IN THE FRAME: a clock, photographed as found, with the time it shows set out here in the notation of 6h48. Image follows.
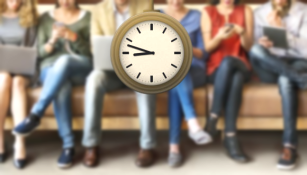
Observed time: 8h48
